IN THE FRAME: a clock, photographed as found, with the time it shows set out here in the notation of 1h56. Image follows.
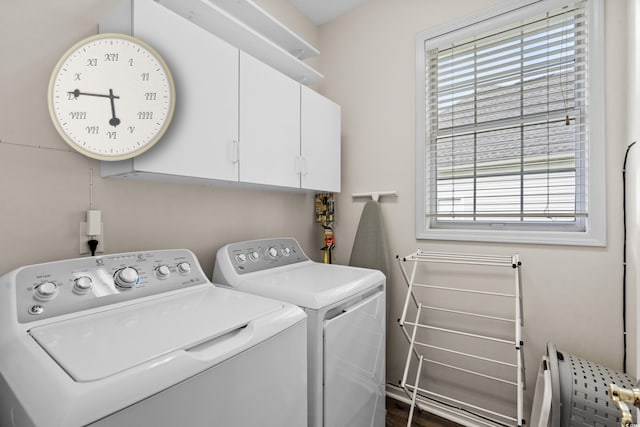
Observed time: 5h46
